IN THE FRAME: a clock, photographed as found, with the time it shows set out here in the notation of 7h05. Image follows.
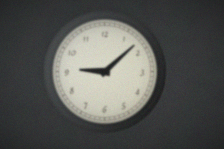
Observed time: 9h08
